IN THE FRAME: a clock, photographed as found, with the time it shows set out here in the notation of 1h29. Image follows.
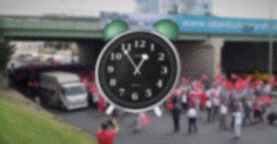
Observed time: 12h54
